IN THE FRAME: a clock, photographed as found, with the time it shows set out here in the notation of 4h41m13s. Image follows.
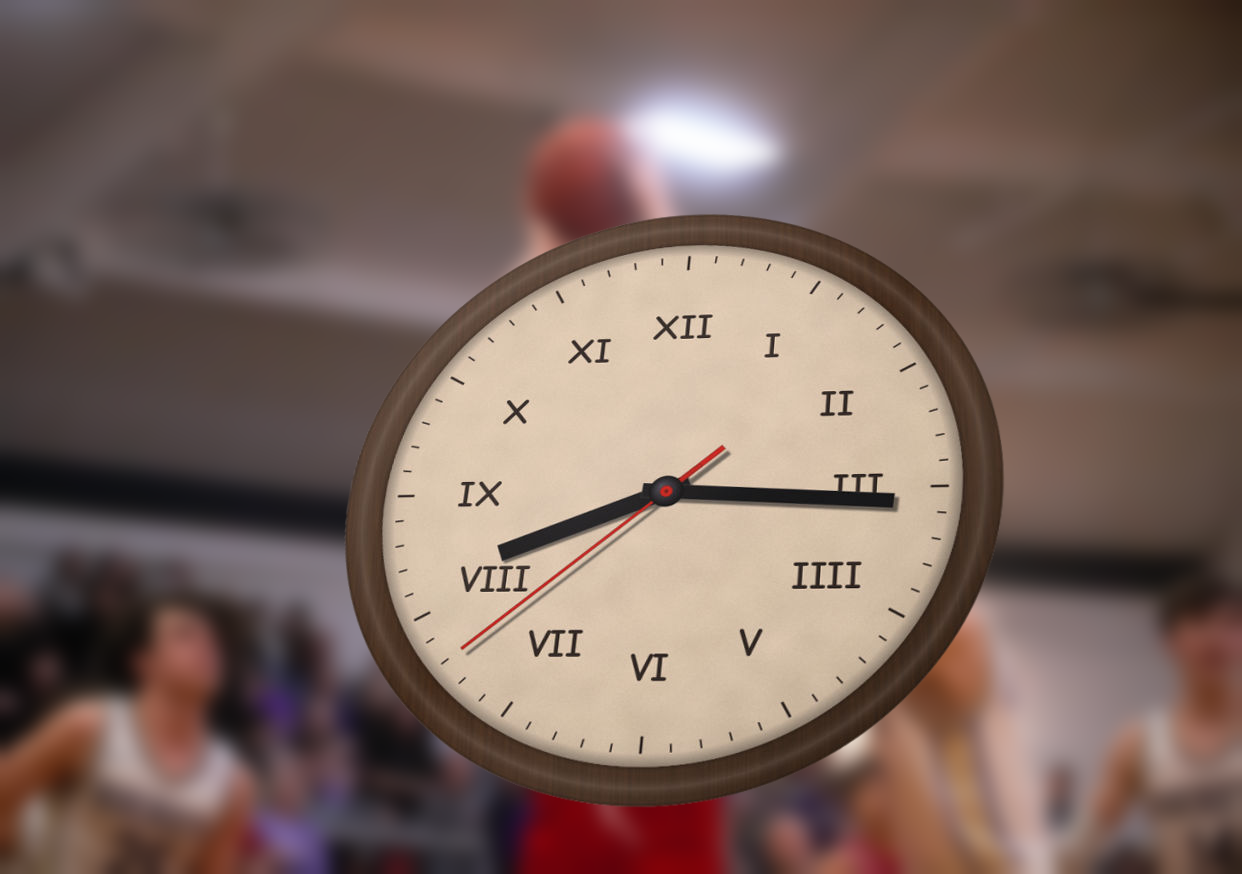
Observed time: 8h15m38s
